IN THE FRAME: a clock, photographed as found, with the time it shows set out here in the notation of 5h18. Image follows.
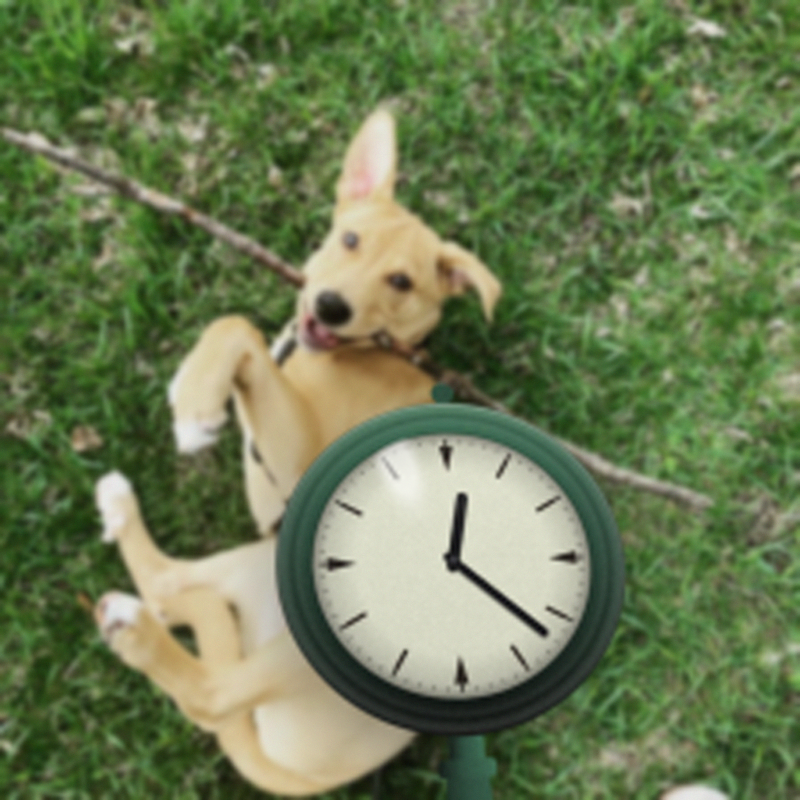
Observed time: 12h22
